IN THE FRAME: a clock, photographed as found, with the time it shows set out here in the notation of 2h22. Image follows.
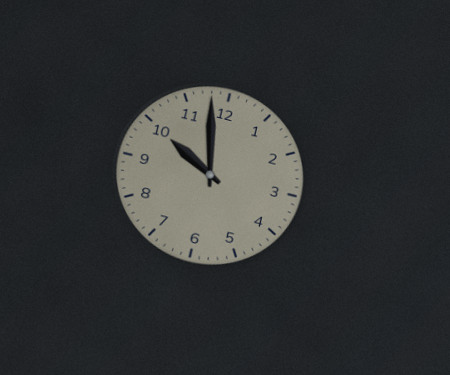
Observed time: 9h58
